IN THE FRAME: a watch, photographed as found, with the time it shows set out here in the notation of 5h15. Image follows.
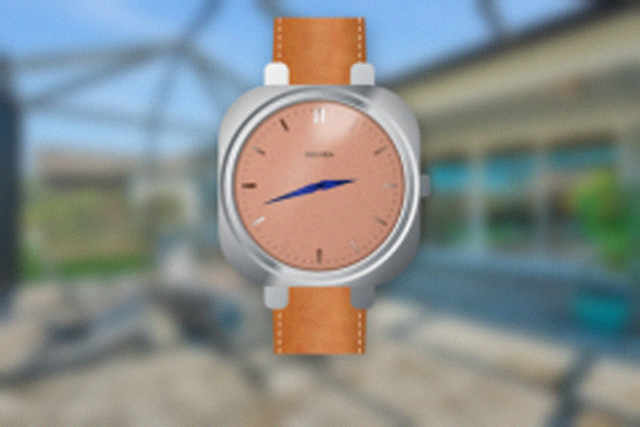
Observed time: 2h42
